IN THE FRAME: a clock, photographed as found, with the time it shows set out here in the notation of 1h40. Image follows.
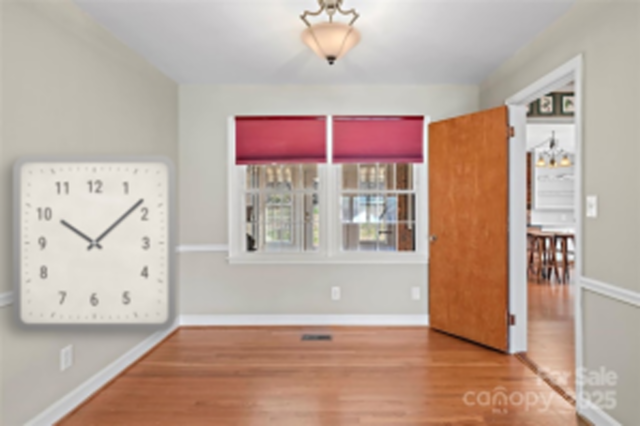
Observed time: 10h08
